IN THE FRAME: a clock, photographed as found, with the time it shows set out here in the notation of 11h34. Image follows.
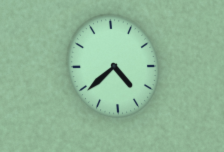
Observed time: 4h39
